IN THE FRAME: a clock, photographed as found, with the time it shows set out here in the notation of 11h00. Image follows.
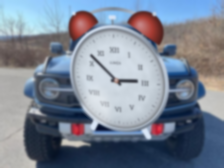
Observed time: 2h52
